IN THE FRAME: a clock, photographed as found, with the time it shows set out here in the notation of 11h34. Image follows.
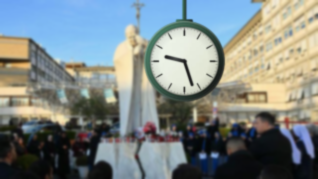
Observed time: 9h27
